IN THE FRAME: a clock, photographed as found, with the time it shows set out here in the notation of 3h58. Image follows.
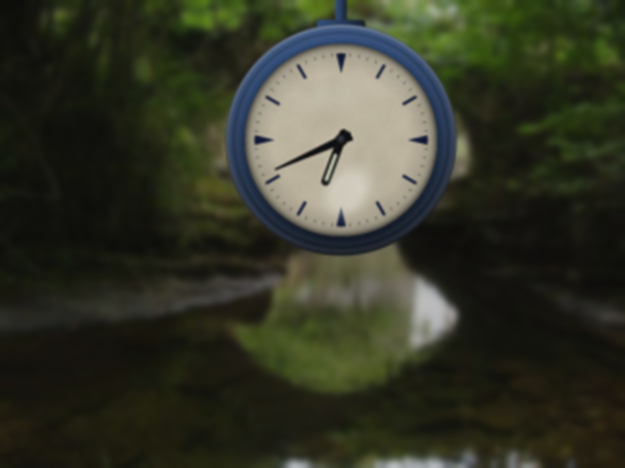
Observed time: 6h41
